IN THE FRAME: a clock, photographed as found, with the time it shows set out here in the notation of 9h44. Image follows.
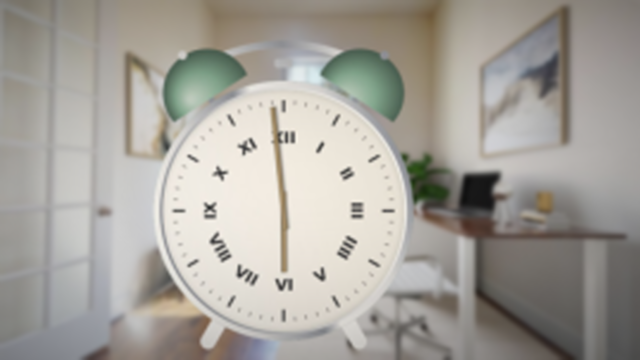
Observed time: 5h59
